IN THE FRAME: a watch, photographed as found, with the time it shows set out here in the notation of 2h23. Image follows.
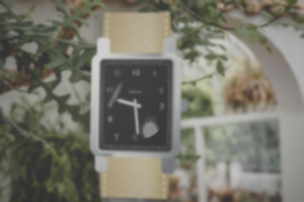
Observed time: 9h29
